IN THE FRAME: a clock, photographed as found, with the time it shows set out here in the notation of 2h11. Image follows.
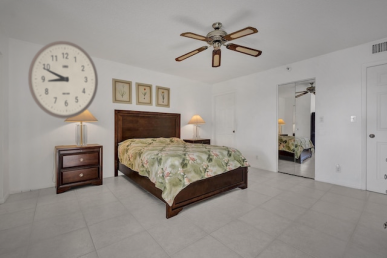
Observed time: 8h49
